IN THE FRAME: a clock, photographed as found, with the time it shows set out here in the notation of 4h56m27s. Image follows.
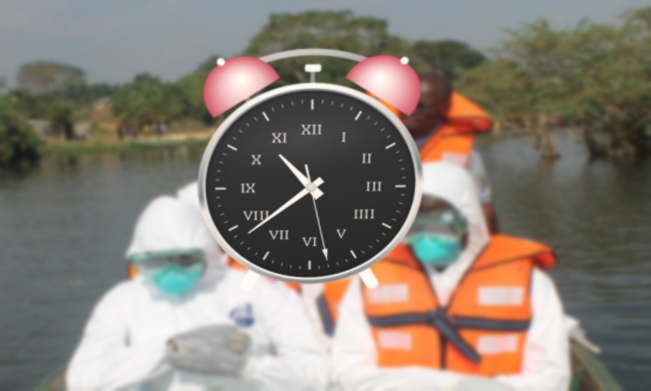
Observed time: 10h38m28s
